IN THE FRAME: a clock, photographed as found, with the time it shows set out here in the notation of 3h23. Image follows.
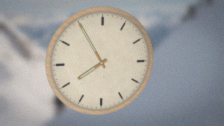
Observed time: 7h55
